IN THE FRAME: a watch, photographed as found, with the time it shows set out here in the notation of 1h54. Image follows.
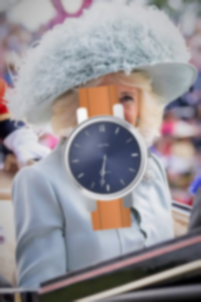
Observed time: 6h32
